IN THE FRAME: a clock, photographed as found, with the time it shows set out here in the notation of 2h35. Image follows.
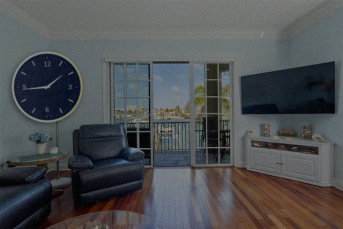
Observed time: 1h44
